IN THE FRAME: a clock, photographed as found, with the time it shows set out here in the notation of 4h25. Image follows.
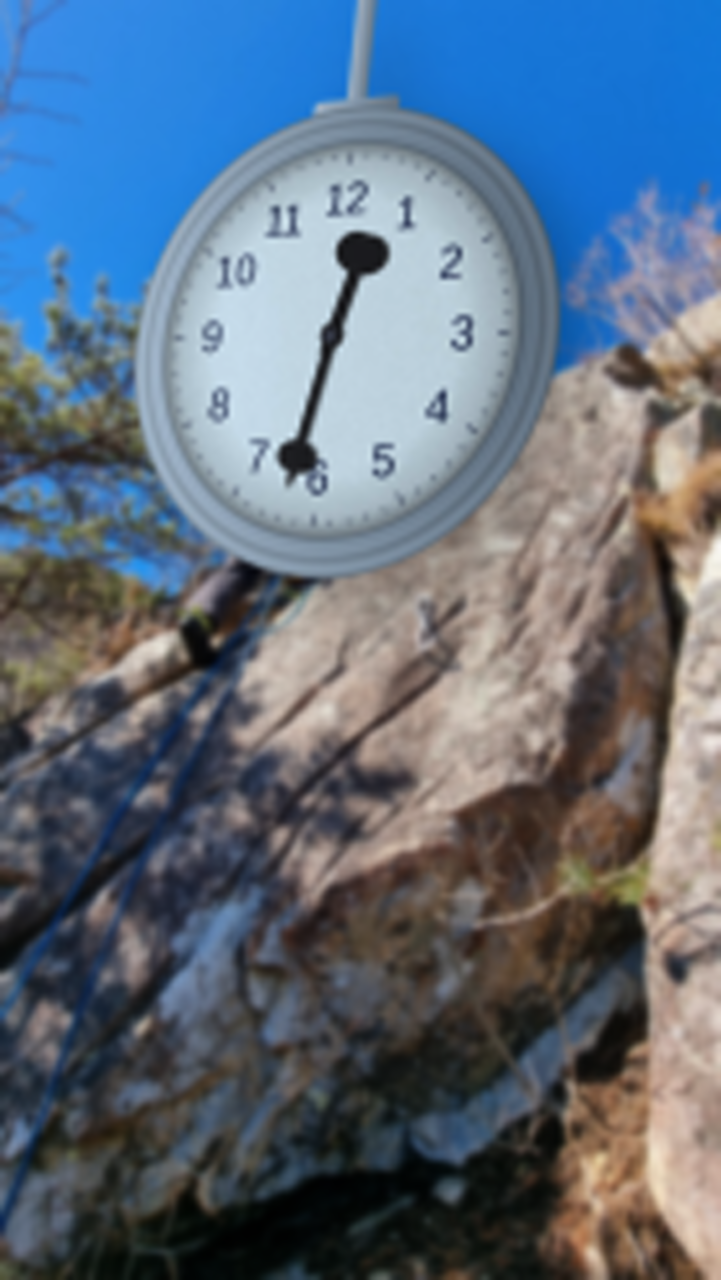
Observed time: 12h32
